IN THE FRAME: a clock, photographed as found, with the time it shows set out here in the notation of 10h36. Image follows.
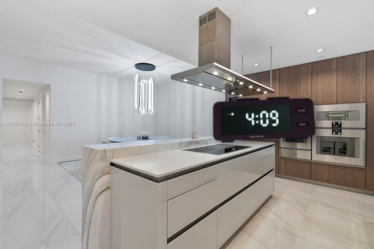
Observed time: 4h09
